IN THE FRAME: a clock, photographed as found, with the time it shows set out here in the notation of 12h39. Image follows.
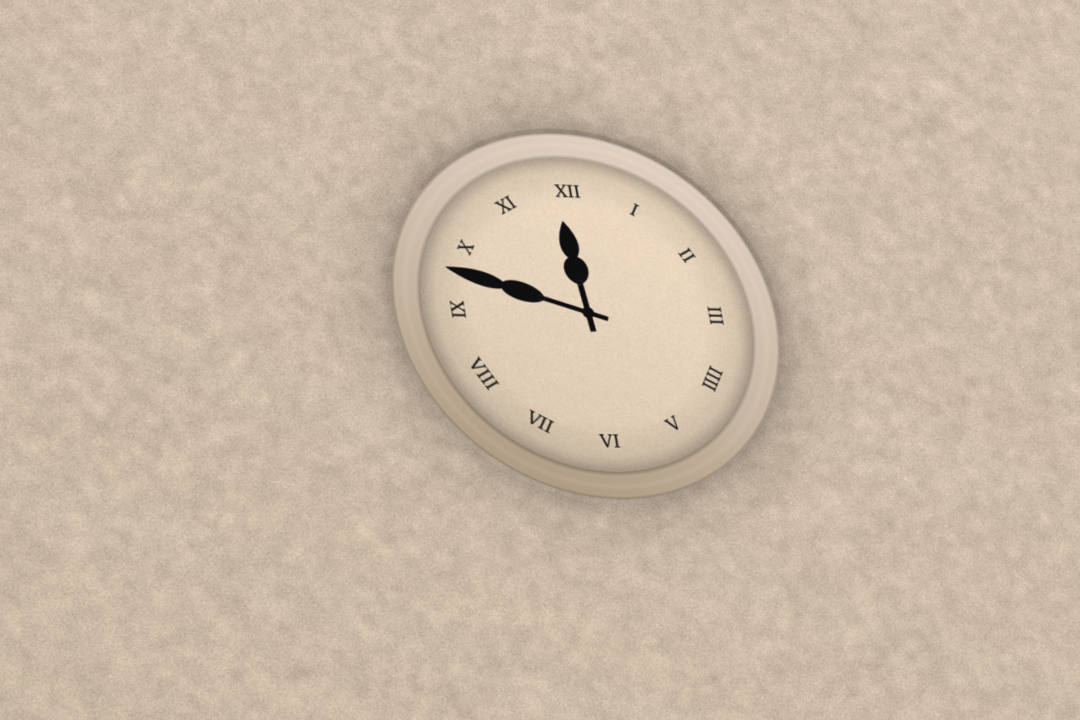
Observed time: 11h48
